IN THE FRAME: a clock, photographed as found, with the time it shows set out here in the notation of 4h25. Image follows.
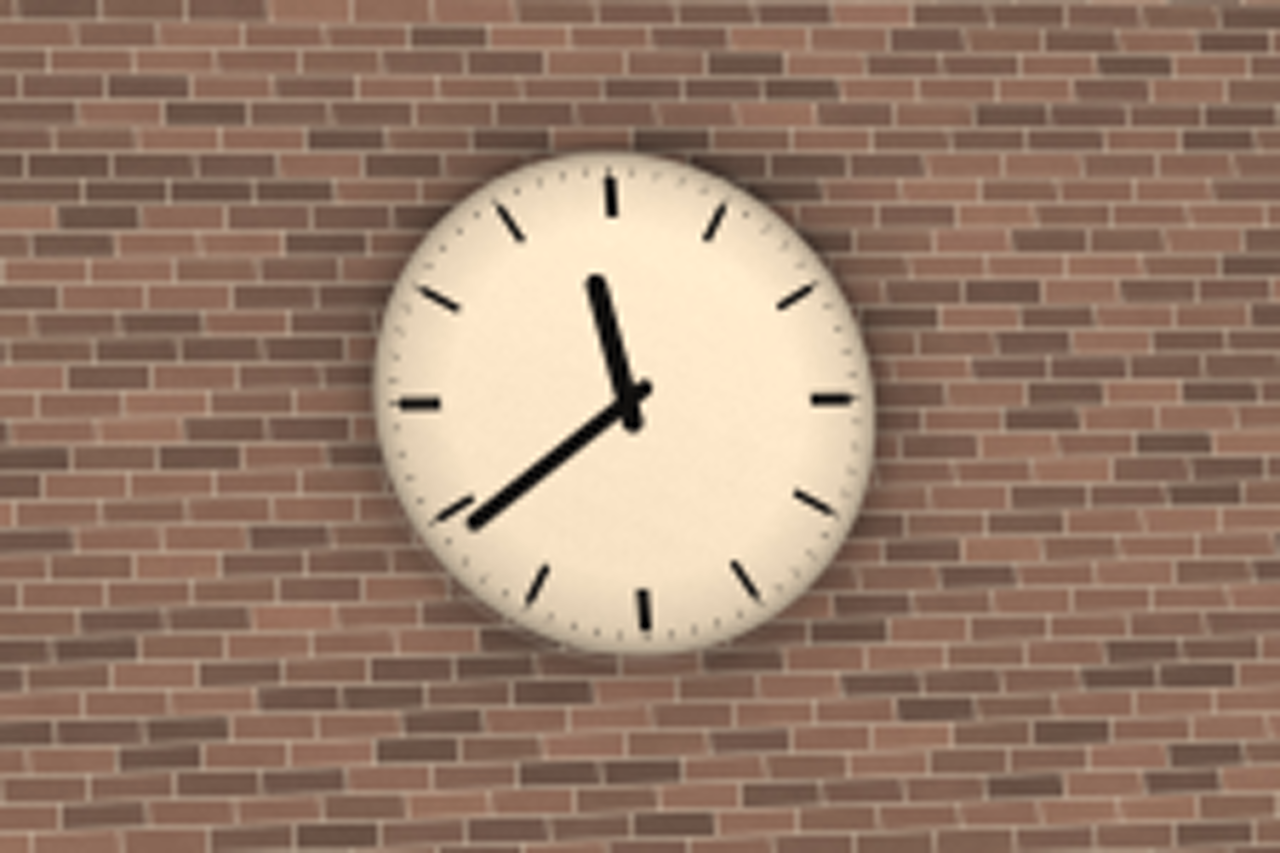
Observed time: 11h39
